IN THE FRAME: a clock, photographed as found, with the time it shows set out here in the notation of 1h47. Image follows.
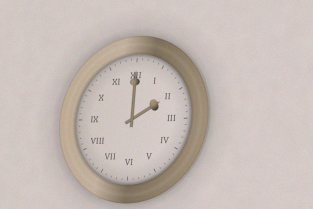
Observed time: 2h00
